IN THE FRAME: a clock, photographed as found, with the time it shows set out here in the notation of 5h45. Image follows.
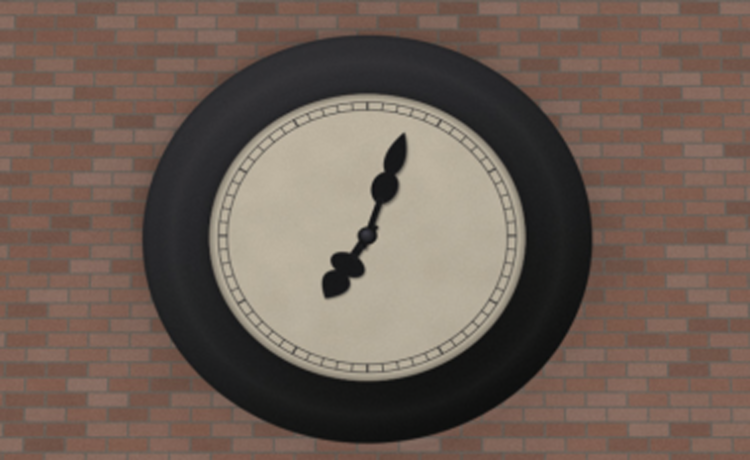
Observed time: 7h03
